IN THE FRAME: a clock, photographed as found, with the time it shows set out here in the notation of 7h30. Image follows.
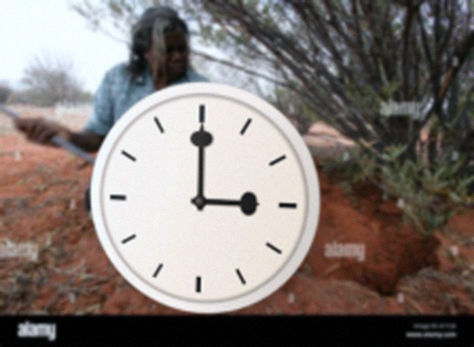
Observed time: 3h00
